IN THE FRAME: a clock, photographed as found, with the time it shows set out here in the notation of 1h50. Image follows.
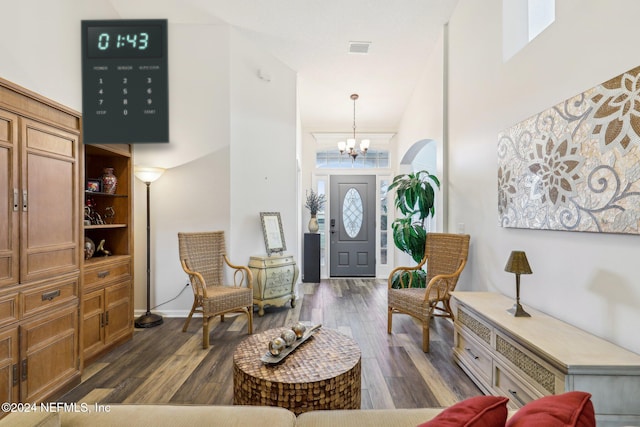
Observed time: 1h43
